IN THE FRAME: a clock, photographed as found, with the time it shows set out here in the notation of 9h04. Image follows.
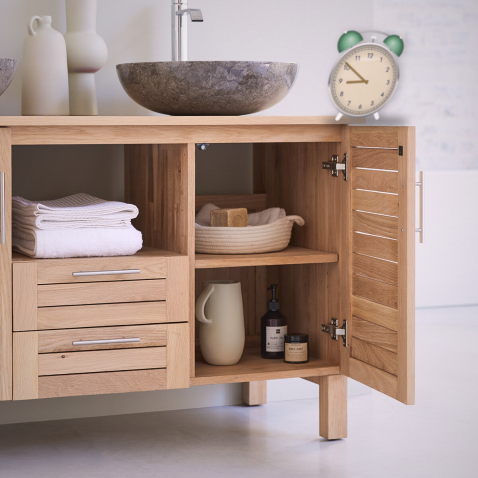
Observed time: 8h51
